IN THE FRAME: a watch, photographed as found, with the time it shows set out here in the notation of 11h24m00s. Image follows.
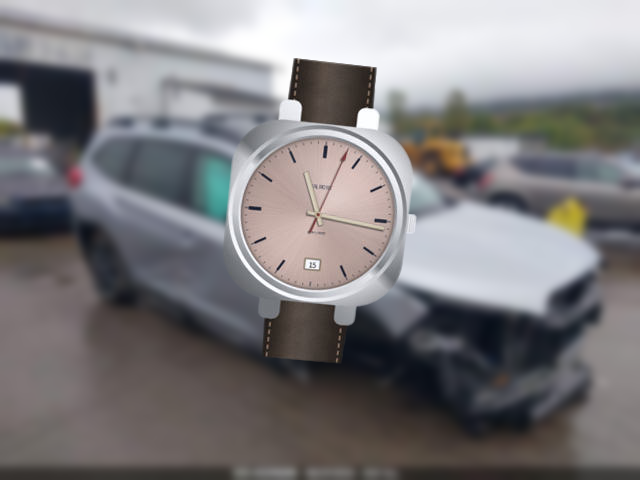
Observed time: 11h16m03s
